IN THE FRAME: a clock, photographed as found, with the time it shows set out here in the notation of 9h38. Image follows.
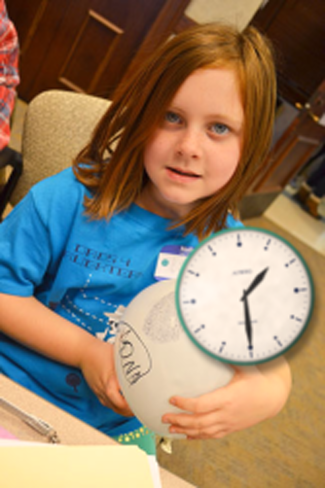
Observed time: 1h30
